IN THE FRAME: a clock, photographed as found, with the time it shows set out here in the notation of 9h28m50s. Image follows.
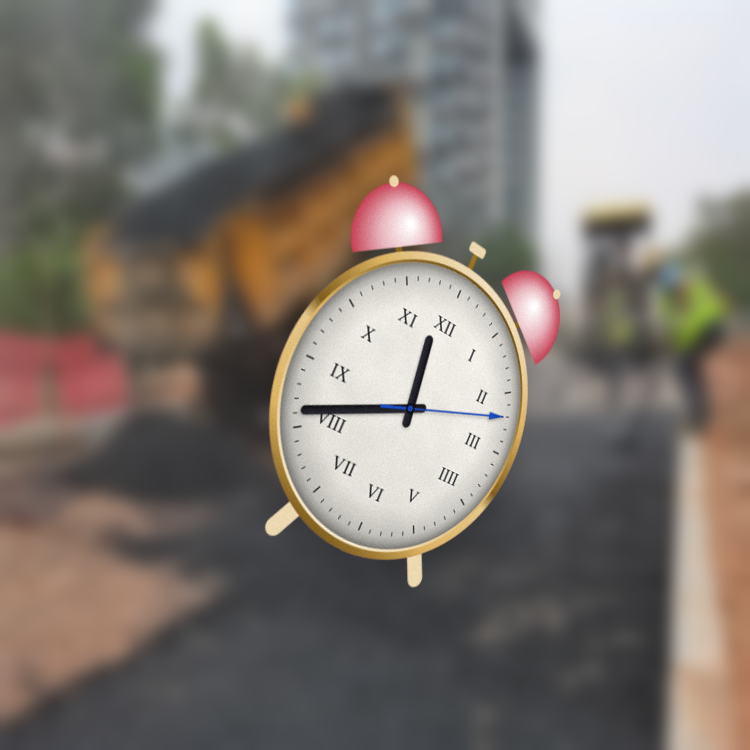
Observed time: 11h41m12s
